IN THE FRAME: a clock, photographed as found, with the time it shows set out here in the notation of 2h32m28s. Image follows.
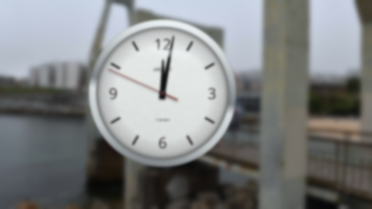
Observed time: 12h01m49s
